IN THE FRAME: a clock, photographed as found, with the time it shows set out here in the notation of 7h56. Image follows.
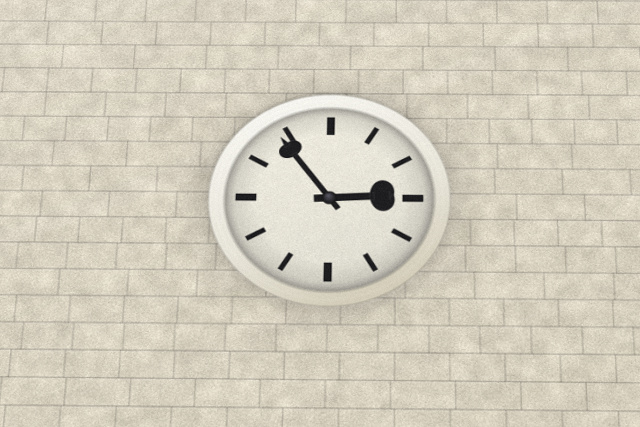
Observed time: 2h54
